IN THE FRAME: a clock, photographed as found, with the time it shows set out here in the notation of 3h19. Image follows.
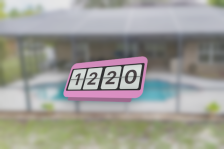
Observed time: 12h20
